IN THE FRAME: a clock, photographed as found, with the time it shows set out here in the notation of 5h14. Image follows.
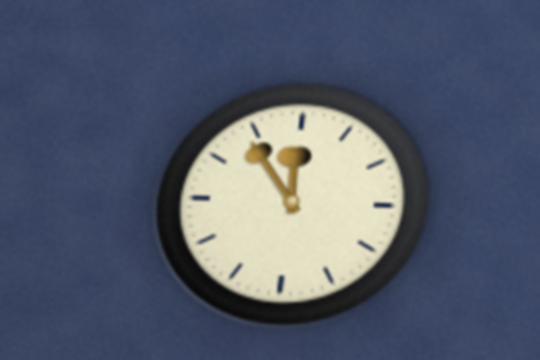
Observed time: 11h54
